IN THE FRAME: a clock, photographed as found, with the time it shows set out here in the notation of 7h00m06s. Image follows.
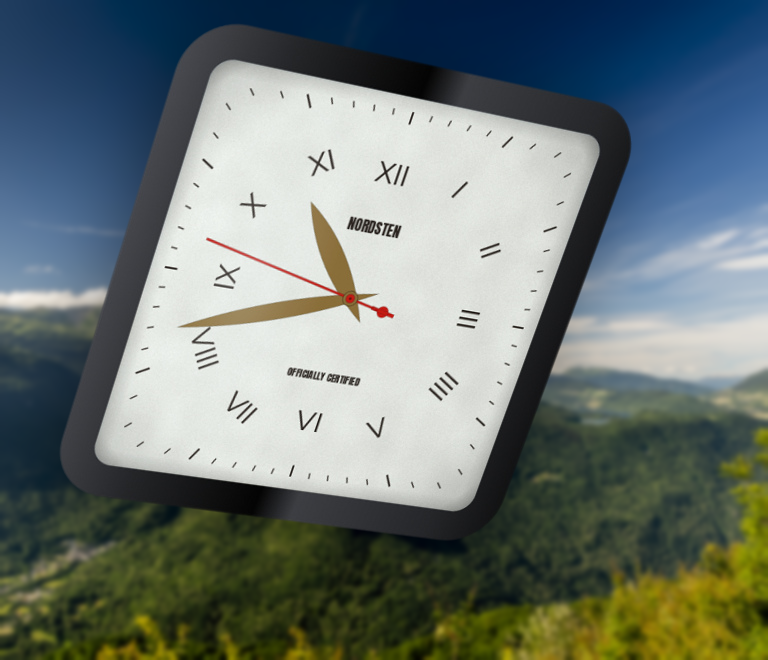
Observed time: 10h41m47s
